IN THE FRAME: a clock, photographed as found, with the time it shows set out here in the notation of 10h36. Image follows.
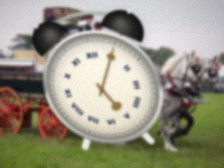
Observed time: 5h05
